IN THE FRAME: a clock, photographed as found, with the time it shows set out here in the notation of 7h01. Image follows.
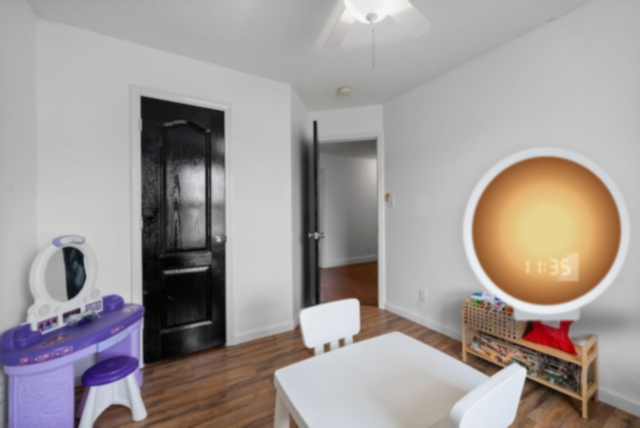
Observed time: 11h35
